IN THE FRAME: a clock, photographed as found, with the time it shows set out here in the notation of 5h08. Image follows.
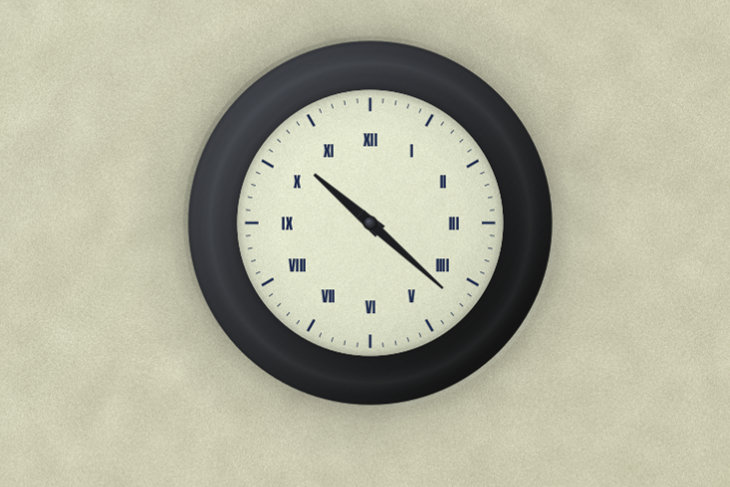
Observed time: 10h22
